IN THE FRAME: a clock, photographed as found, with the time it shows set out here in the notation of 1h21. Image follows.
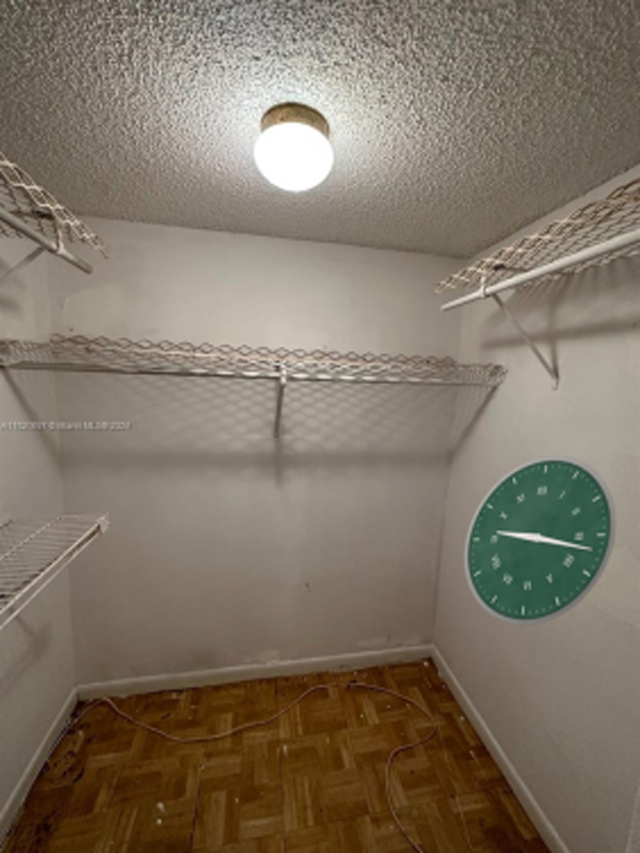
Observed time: 9h17
